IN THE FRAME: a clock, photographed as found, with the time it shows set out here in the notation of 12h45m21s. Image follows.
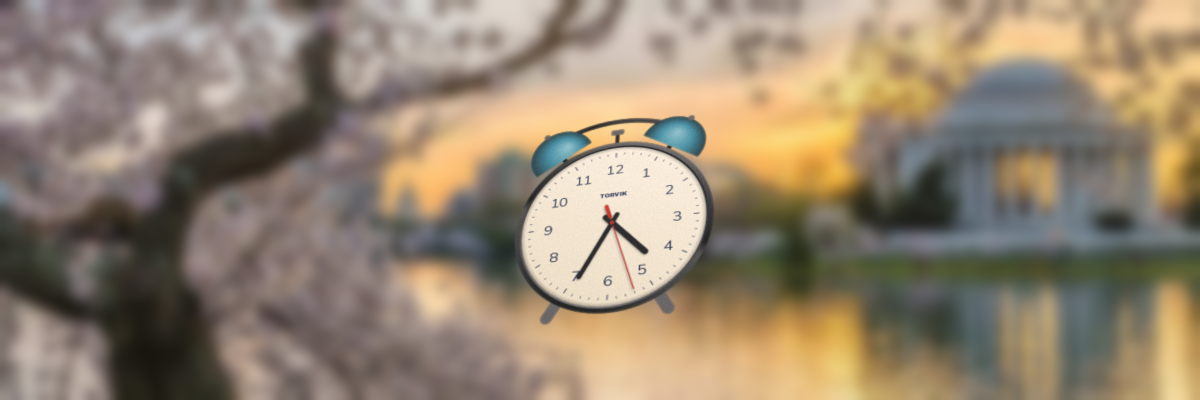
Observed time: 4h34m27s
